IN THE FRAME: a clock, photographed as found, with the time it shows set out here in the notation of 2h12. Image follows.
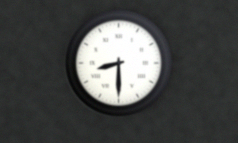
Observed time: 8h30
